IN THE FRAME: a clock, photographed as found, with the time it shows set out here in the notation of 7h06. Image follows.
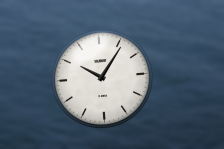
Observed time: 10h06
